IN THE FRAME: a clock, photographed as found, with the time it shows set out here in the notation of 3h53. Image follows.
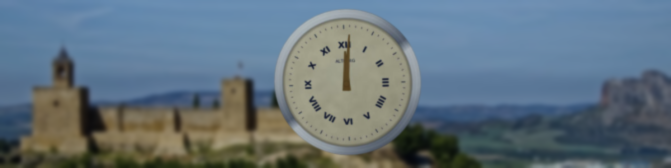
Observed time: 12h01
